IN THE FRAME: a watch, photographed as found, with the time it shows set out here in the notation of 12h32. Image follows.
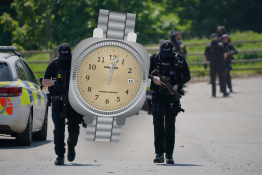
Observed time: 12h02
